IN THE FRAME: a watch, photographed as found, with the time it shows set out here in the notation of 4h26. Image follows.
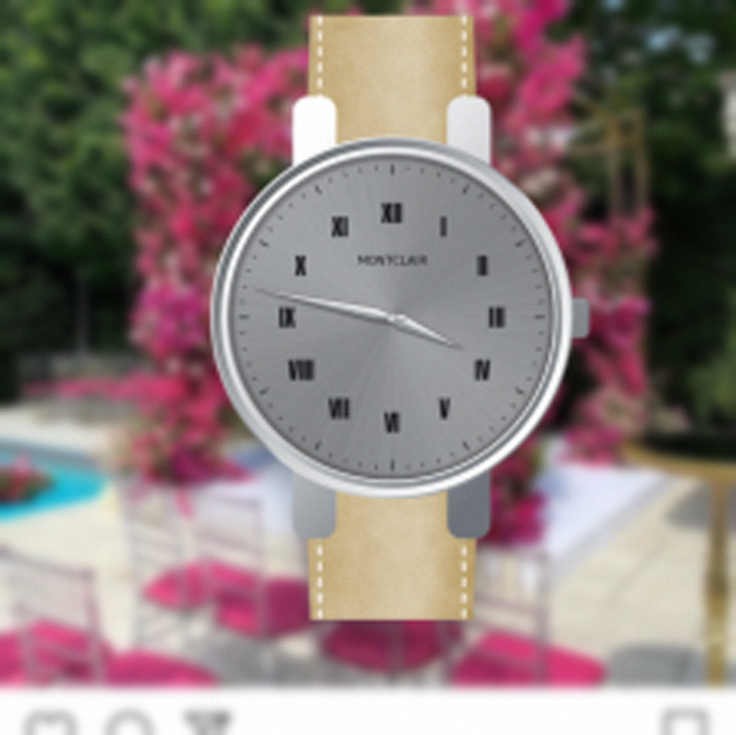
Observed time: 3h47
